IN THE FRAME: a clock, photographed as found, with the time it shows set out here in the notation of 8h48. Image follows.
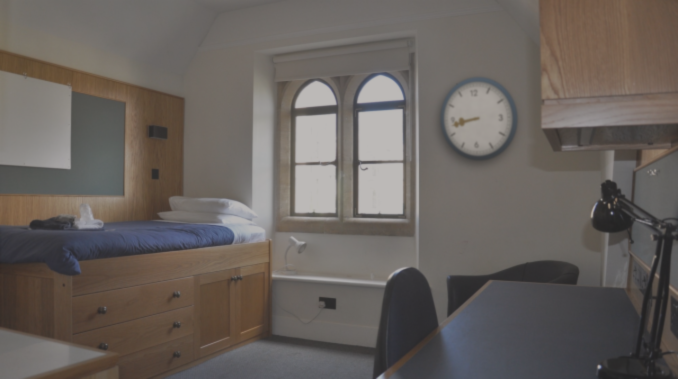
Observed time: 8h43
